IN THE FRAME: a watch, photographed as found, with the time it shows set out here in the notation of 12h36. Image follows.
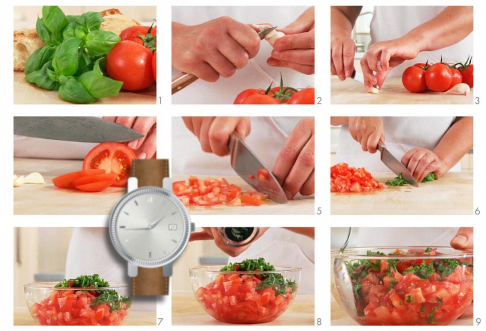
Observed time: 1h44
